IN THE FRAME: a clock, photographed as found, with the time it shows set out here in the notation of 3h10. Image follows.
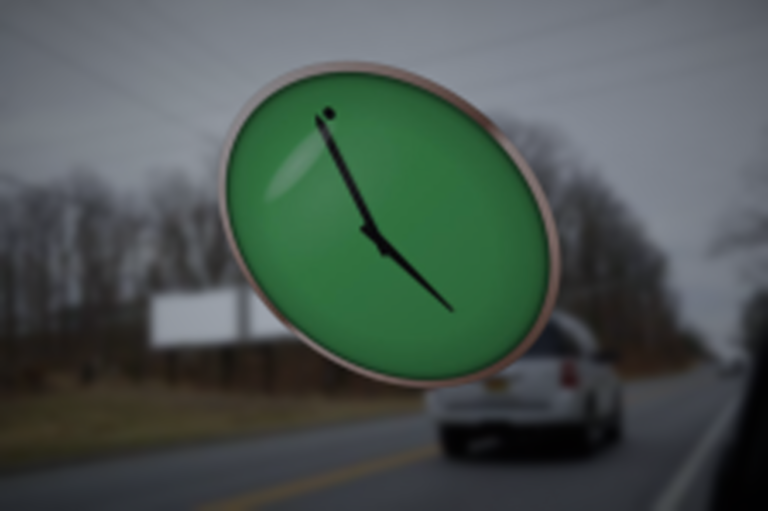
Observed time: 4h59
